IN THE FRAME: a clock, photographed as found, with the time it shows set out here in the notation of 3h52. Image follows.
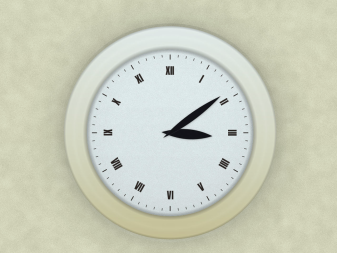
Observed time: 3h09
